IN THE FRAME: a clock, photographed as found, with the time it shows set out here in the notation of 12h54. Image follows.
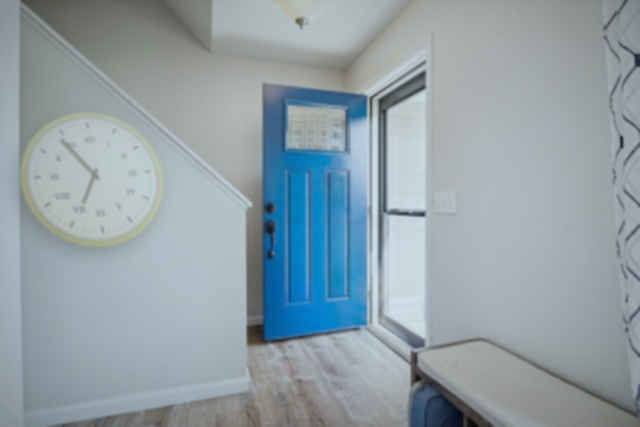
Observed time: 6h54
